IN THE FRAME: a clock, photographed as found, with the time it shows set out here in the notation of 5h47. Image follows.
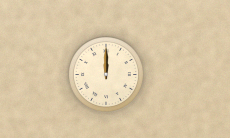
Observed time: 12h00
